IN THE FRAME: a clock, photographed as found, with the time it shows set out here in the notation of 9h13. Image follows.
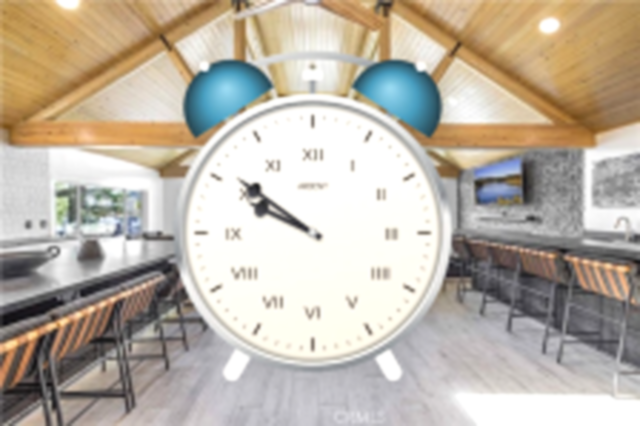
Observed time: 9h51
